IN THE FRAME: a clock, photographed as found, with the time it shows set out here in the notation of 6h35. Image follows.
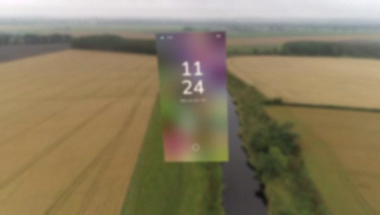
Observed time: 11h24
